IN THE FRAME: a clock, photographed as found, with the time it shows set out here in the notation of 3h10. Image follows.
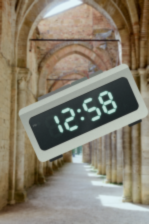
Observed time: 12h58
